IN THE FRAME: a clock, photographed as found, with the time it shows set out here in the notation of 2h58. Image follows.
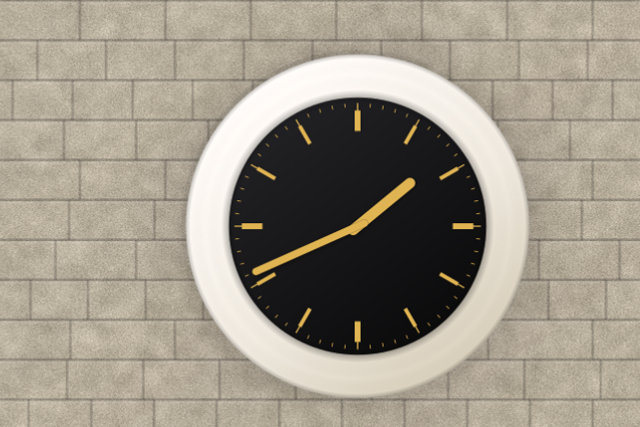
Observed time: 1h41
